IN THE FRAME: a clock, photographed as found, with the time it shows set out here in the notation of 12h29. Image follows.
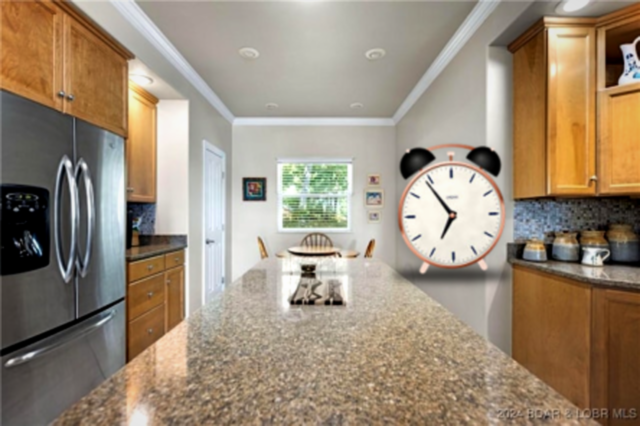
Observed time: 6h54
